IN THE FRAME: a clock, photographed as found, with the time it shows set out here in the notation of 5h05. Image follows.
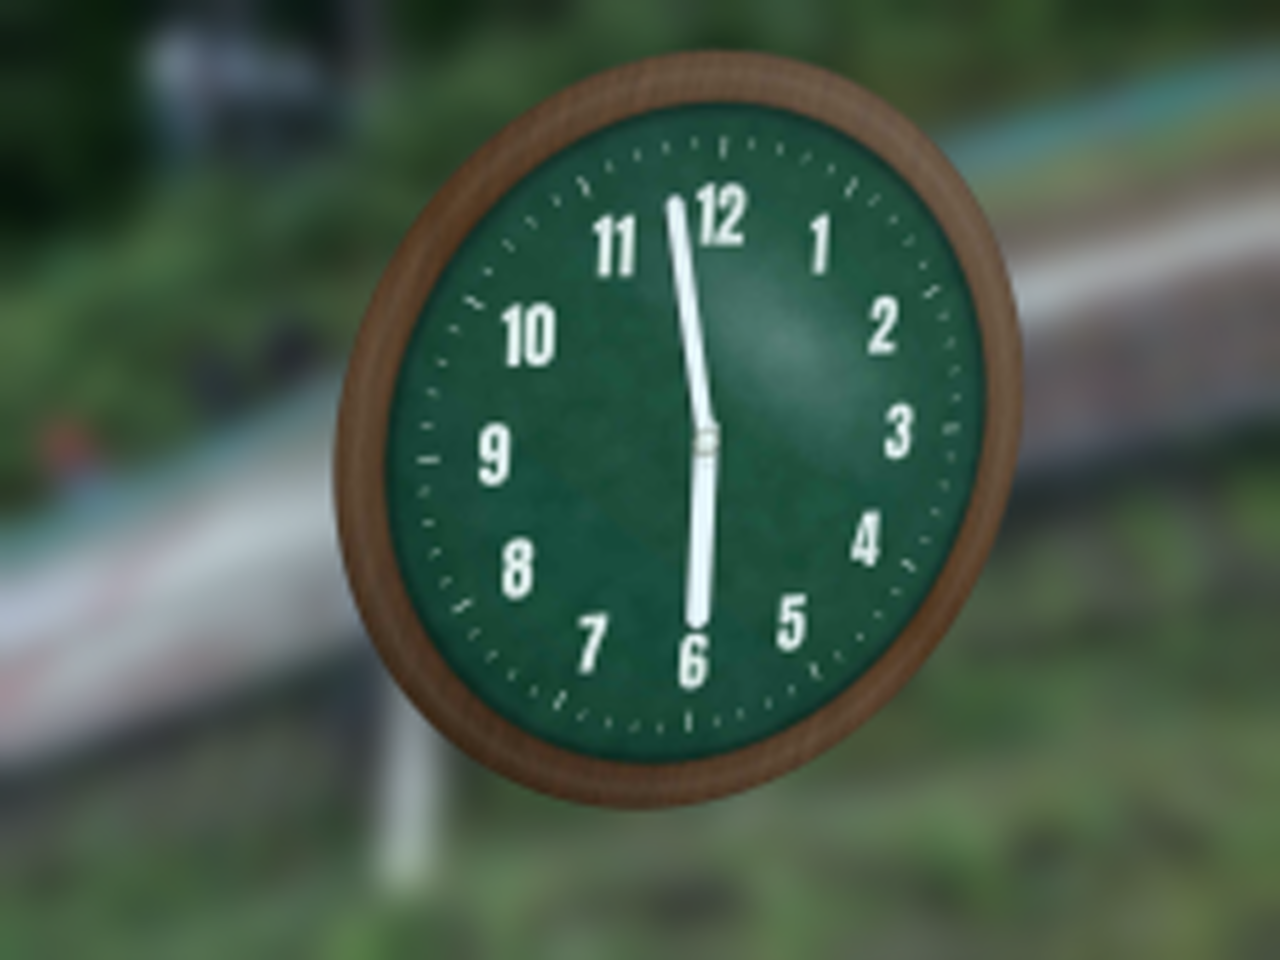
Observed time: 5h58
